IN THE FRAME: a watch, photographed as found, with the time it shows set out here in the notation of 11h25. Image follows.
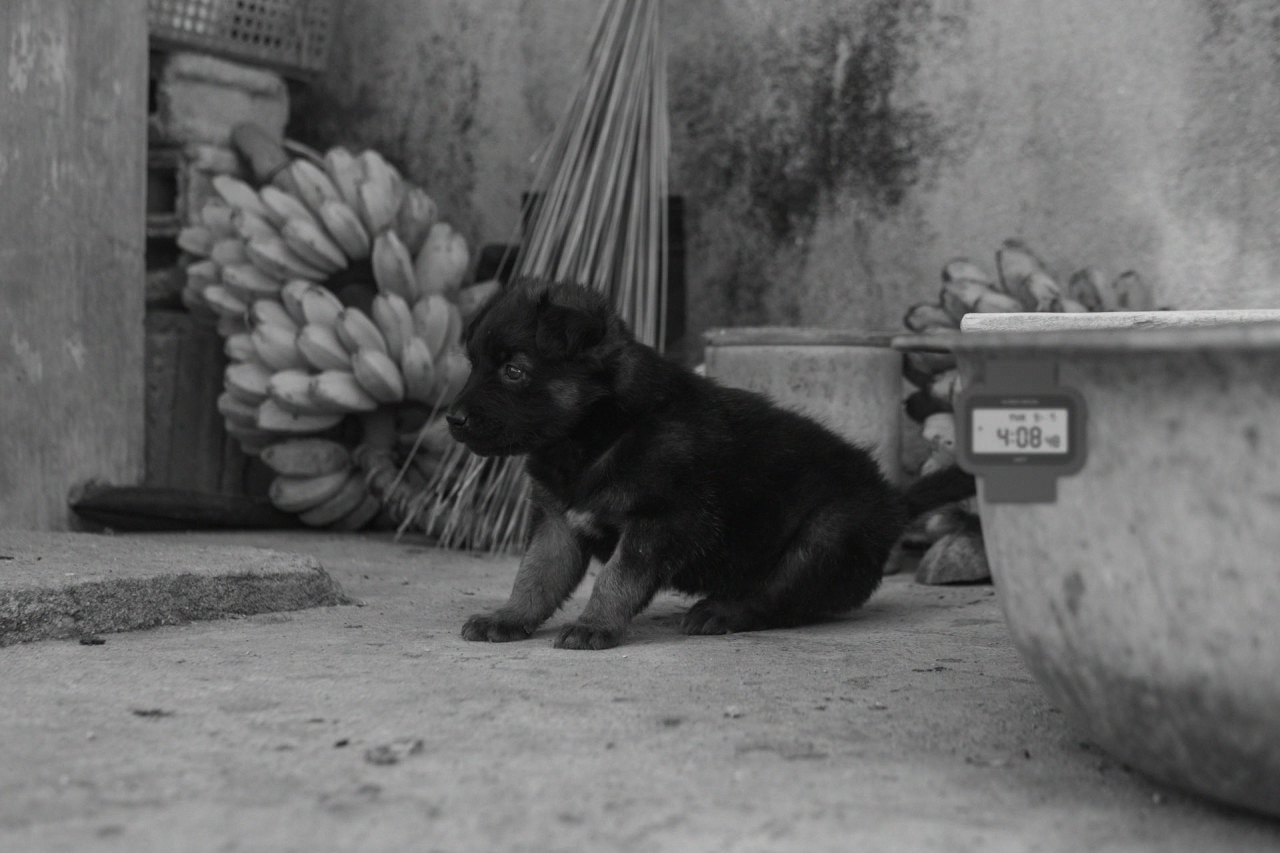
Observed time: 4h08
